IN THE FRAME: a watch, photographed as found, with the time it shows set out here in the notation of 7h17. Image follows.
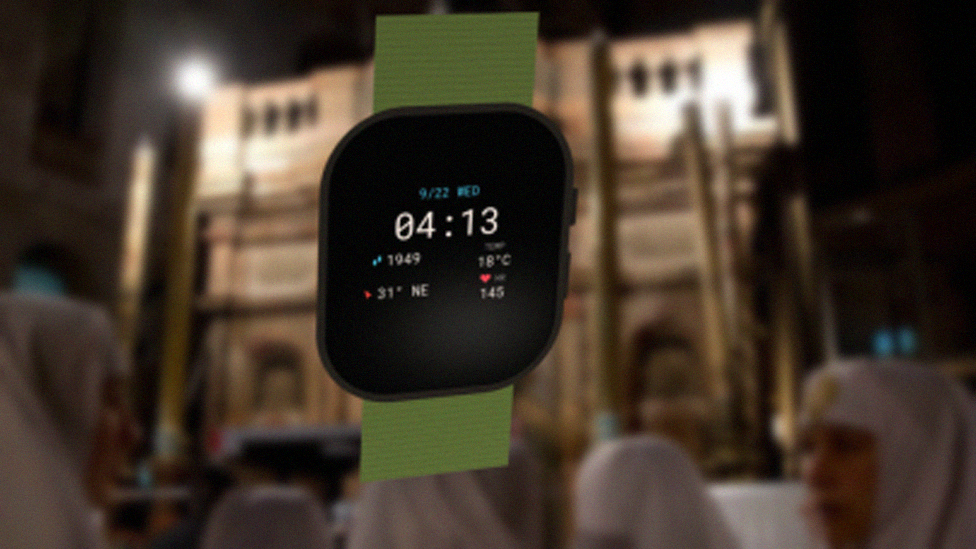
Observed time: 4h13
